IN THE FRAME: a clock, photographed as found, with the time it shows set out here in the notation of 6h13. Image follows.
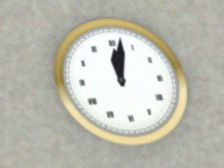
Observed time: 12h02
